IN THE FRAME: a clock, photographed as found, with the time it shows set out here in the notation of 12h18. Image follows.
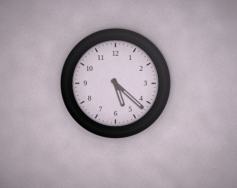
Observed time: 5h22
